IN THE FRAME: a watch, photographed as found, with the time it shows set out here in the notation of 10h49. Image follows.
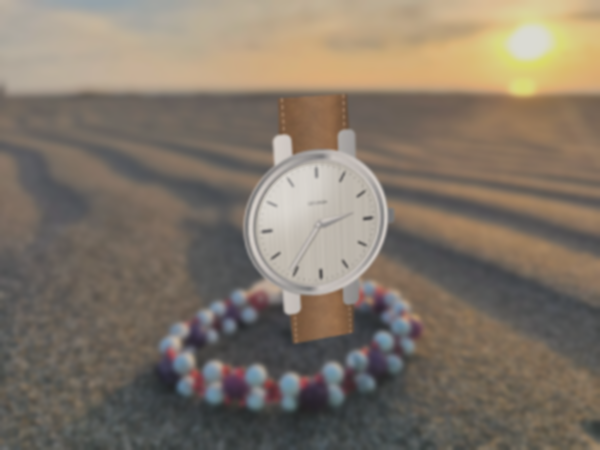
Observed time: 2h36
